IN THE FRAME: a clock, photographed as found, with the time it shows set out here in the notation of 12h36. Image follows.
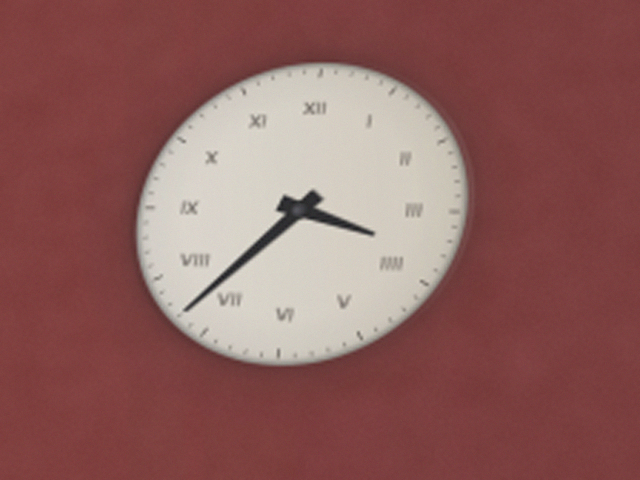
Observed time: 3h37
